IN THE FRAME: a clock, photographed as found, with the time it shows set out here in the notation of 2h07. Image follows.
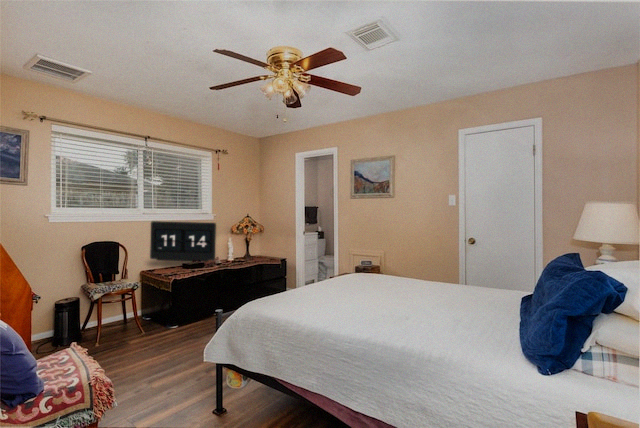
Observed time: 11h14
